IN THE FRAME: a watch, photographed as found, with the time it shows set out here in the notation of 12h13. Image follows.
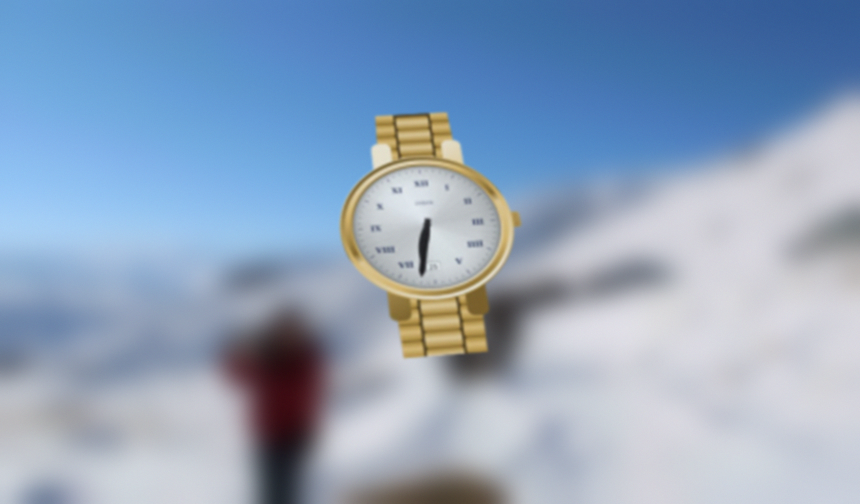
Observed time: 6h32
